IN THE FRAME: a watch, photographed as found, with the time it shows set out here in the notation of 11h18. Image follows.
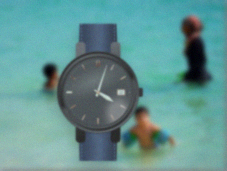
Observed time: 4h03
